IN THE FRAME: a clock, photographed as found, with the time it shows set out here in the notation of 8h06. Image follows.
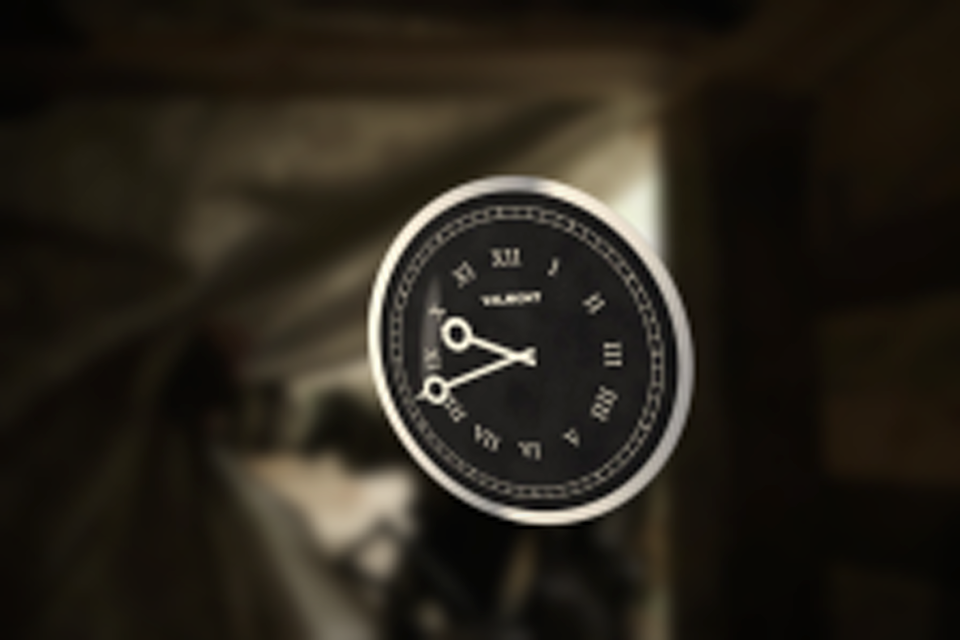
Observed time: 9h42
